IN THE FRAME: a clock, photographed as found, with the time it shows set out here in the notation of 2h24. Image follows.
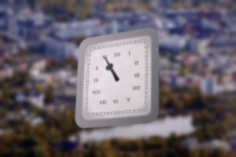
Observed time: 10h55
